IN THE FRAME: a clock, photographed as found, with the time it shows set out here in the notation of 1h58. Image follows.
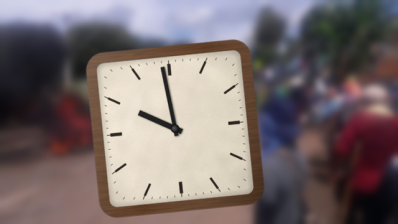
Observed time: 9h59
